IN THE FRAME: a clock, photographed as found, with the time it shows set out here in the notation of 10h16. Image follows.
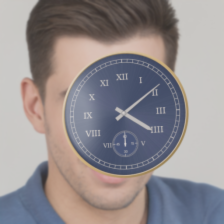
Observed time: 4h09
